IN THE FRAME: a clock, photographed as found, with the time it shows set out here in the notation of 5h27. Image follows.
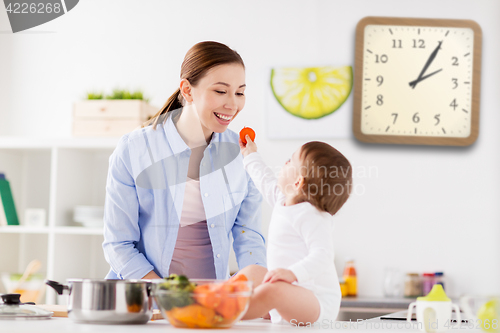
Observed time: 2h05
